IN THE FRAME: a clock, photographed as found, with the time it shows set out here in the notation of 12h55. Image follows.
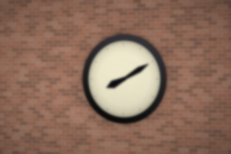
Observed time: 8h10
